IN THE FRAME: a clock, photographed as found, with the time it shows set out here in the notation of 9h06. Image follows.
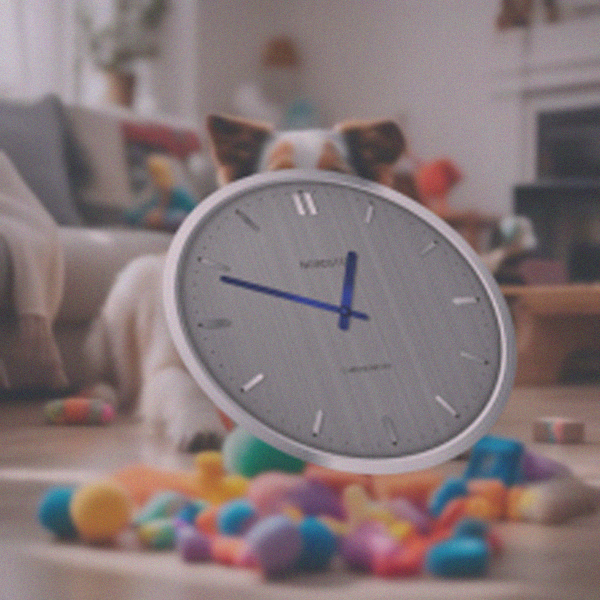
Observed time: 12h49
